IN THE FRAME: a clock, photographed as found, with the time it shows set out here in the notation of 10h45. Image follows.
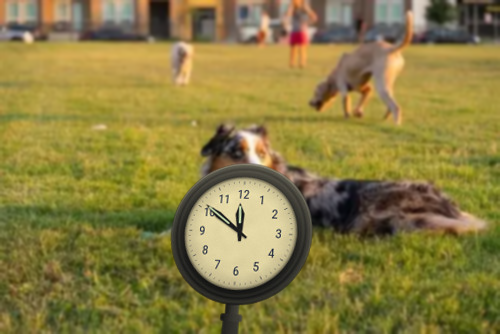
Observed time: 11h51
